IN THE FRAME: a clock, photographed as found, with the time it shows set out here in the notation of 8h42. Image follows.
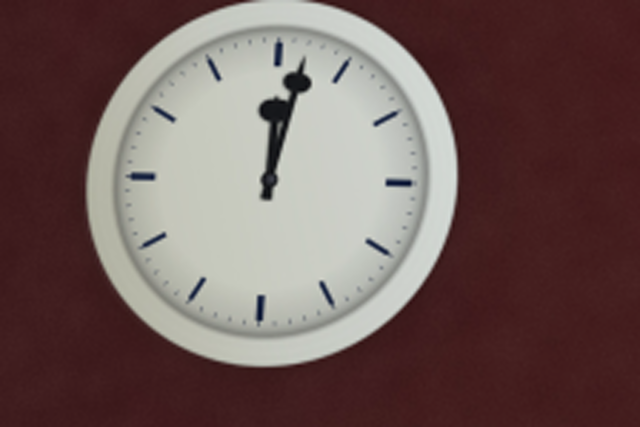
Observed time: 12h02
